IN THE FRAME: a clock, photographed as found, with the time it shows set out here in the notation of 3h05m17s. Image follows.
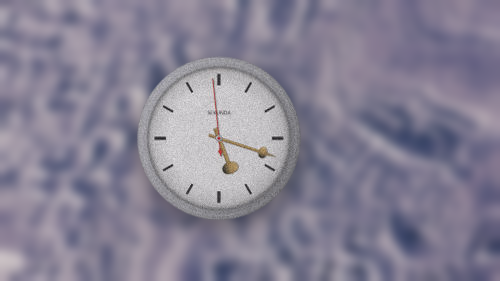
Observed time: 5h17m59s
